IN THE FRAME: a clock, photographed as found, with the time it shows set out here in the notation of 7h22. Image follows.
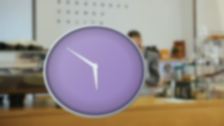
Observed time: 5h51
